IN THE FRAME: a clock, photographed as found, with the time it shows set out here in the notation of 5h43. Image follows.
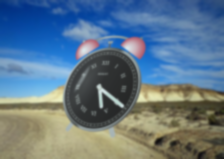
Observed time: 5h20
